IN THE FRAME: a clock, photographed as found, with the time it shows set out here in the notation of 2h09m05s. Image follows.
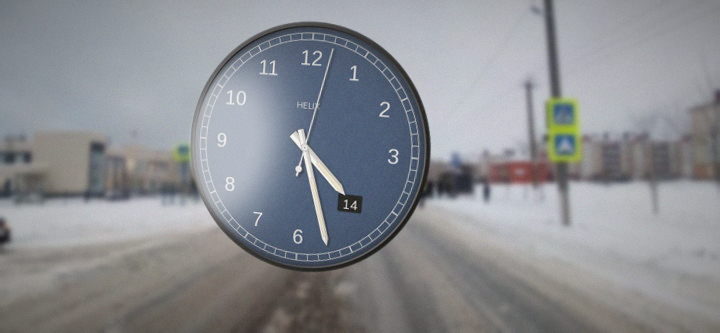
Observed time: 4h27m02s
